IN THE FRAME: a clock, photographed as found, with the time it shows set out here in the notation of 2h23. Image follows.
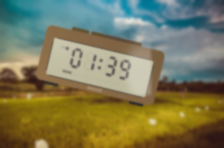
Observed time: 1h39
